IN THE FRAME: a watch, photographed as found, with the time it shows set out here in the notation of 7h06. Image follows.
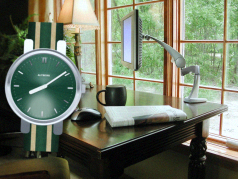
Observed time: 8h09
